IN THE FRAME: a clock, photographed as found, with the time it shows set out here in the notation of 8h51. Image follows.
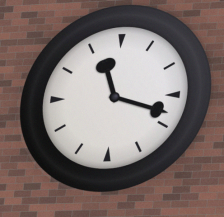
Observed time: 11h18
